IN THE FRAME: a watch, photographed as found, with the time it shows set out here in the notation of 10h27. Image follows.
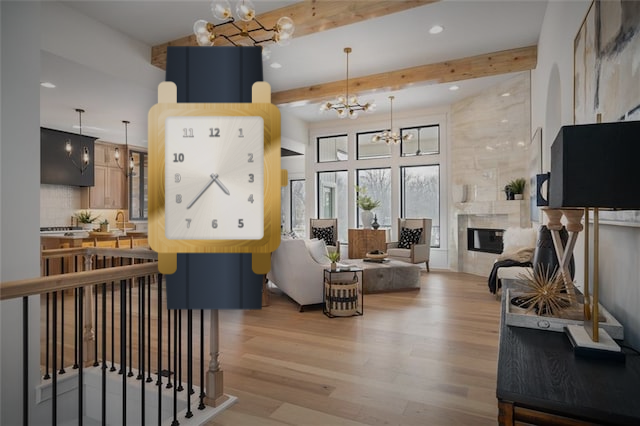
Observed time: 4h37
